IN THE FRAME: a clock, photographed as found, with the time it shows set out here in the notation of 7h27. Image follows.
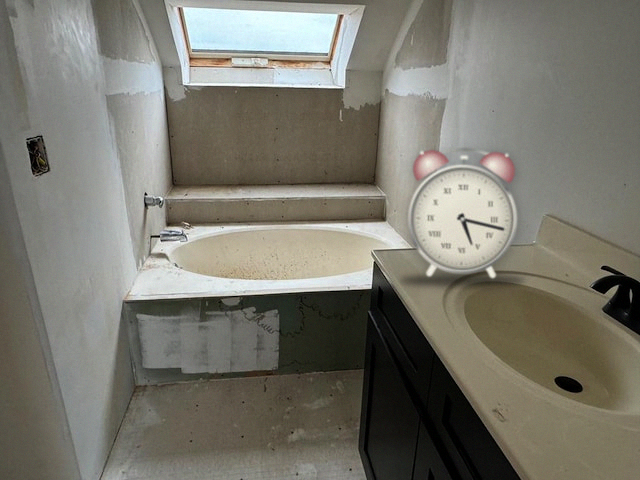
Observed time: 5h17
